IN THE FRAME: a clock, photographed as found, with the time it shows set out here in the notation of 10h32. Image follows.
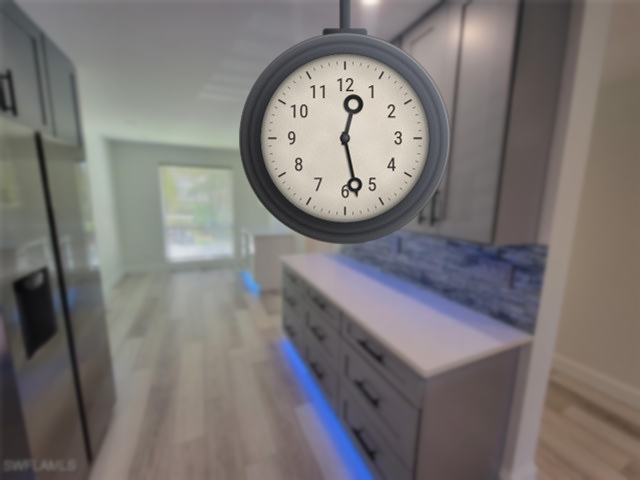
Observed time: 12h28
